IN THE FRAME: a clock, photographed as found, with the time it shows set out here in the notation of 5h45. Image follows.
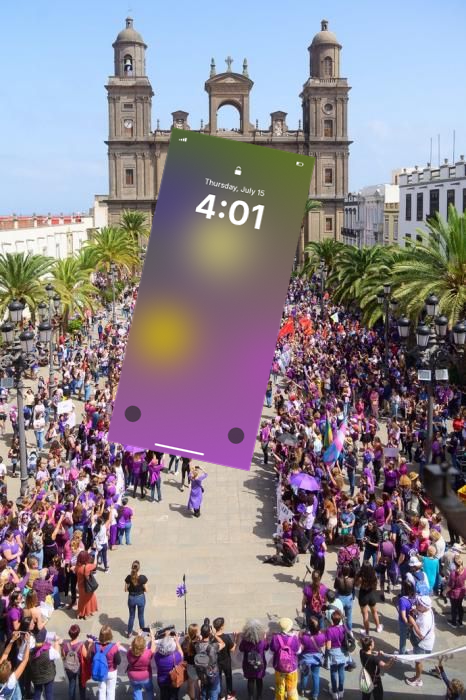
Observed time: 4h01
